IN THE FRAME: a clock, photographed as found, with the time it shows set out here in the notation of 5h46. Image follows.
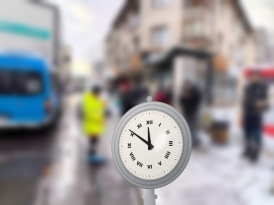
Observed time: 11h51
